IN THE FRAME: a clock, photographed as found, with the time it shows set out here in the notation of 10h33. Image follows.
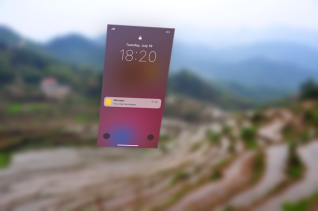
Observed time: 18h20
